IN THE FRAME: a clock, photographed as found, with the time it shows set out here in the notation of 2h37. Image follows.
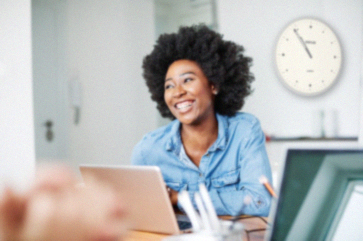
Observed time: 10h54
